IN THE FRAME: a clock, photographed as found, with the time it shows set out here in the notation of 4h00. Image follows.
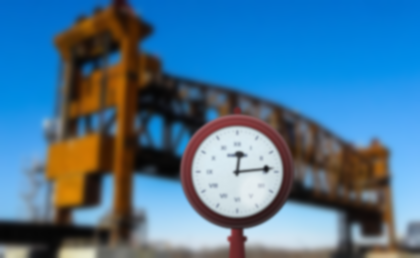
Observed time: 12h14
